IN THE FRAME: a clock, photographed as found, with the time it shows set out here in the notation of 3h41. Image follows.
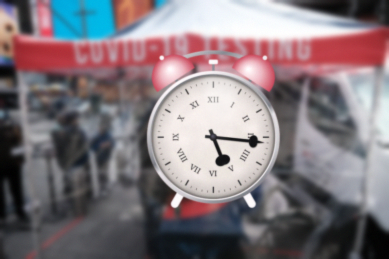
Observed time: 5h16
